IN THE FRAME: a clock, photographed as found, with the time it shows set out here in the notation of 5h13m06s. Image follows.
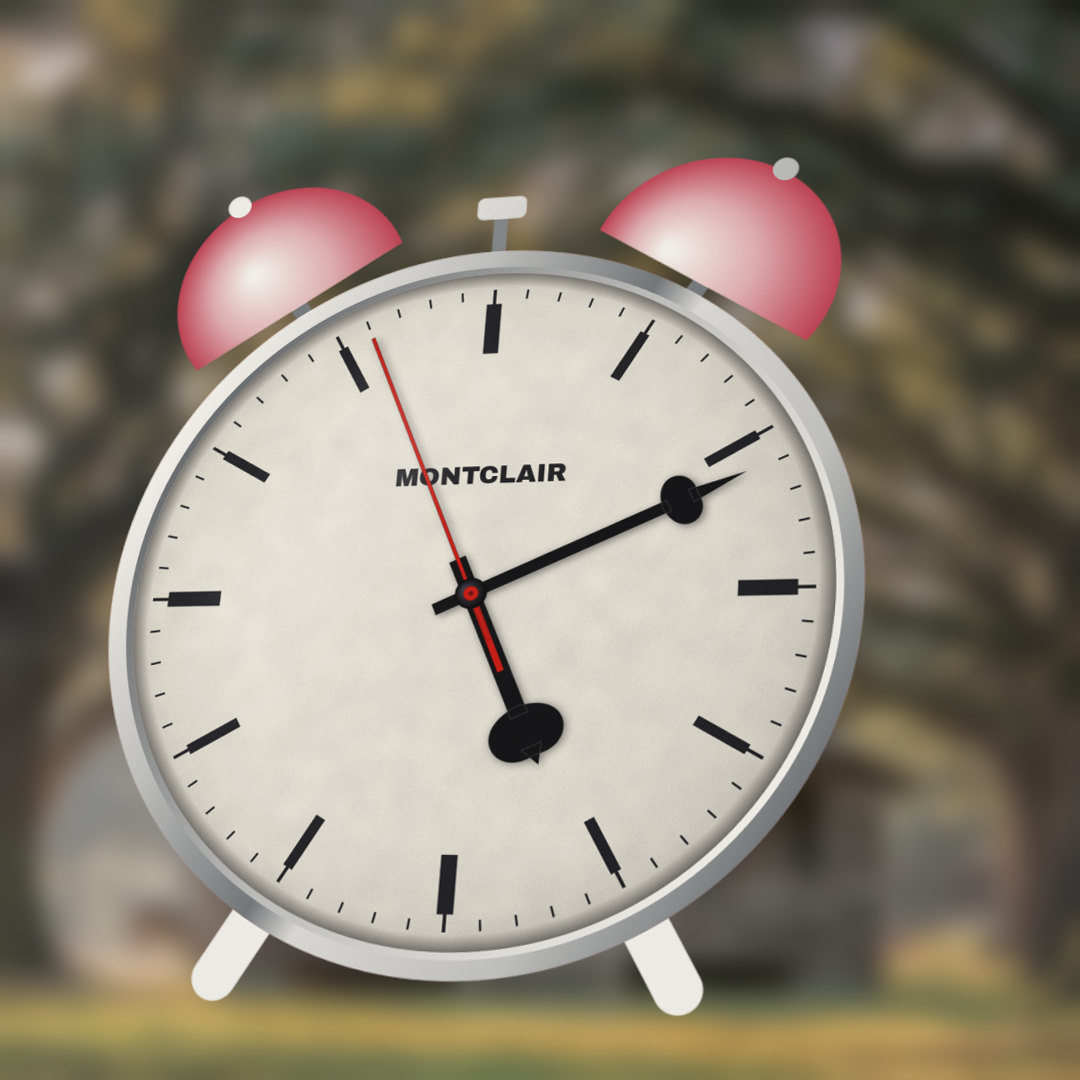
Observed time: 5h10m56s
